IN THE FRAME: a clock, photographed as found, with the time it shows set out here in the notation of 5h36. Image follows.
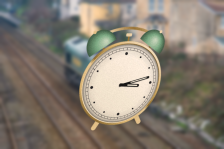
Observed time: 3h13
